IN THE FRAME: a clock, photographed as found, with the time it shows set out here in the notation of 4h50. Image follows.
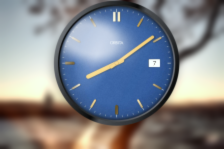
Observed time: 8h09
